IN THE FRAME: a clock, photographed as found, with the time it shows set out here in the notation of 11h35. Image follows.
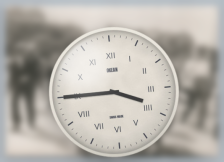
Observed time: 3h45
